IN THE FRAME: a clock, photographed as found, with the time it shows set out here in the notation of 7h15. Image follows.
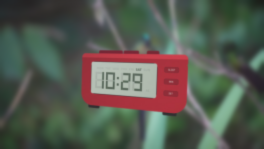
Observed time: 10h29
